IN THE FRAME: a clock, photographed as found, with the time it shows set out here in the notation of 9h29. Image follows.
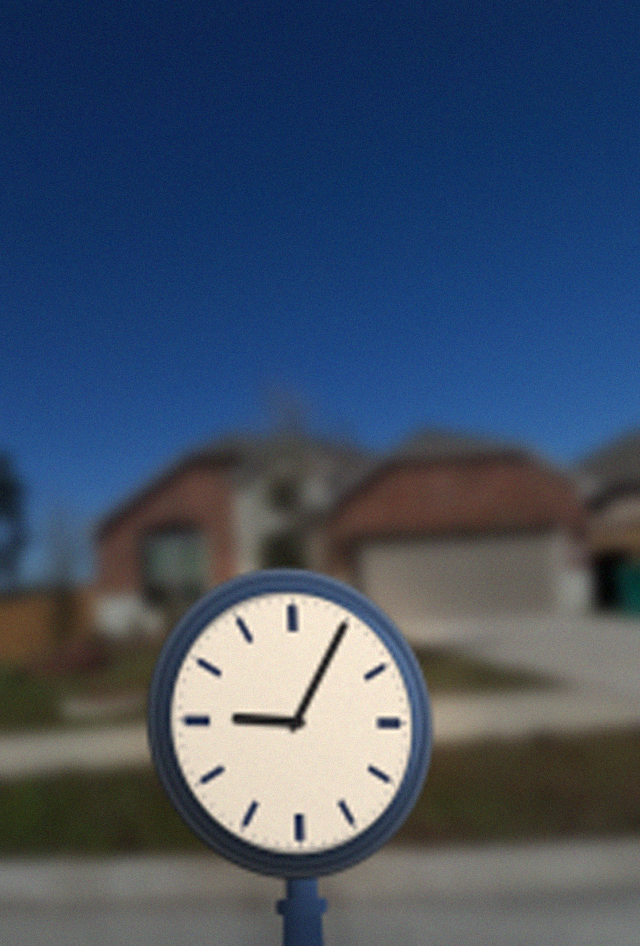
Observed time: 9h05
